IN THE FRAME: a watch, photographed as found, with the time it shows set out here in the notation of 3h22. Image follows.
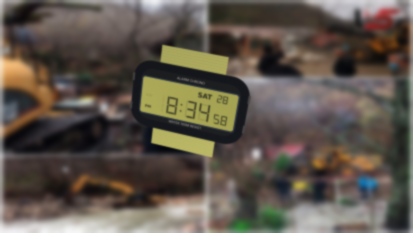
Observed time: 8h34
